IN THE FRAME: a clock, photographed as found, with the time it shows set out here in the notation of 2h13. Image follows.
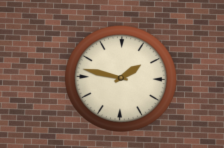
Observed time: 1h47
